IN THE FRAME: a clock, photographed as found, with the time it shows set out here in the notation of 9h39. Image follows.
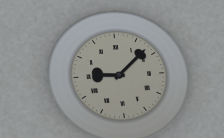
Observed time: 9h08
